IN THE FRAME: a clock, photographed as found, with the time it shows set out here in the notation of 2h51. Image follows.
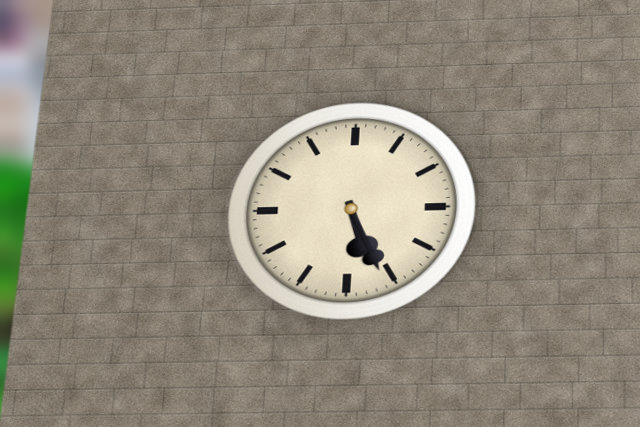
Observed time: 5h26
